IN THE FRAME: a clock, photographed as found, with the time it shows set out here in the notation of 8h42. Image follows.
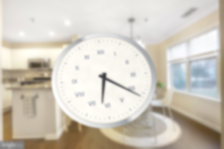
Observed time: 6h21
